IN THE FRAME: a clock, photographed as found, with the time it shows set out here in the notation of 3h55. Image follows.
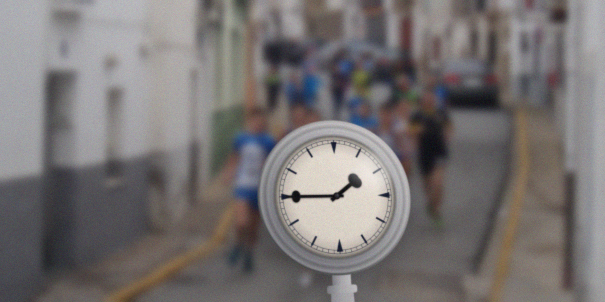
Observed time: 1h45
